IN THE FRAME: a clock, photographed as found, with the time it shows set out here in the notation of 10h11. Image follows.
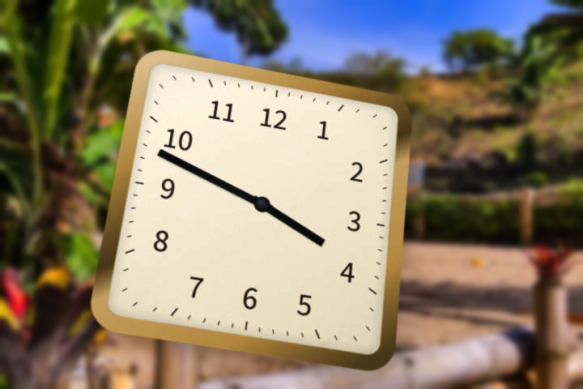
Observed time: 3h48
